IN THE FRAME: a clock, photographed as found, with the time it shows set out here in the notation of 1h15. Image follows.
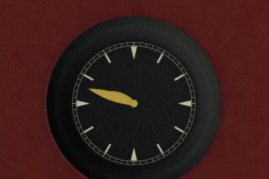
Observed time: 9h48
